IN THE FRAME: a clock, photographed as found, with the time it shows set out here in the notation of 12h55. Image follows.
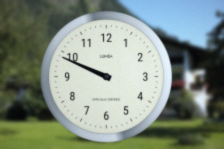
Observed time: 9h49
